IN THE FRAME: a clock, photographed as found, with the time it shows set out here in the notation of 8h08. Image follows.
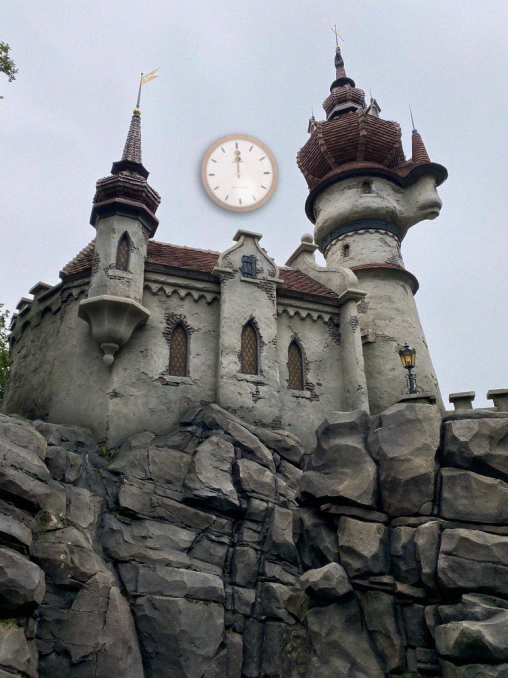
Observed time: 12h00
